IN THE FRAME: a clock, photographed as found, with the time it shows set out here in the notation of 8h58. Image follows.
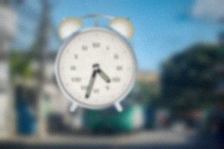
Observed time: 4h33
